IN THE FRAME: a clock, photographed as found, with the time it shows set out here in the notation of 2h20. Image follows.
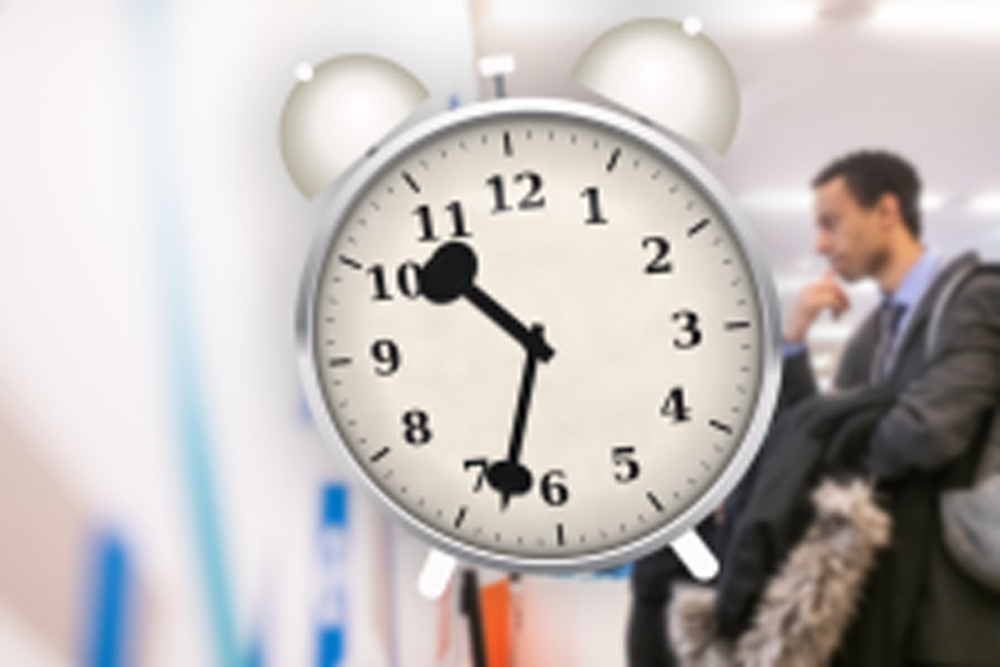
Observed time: 10h33
